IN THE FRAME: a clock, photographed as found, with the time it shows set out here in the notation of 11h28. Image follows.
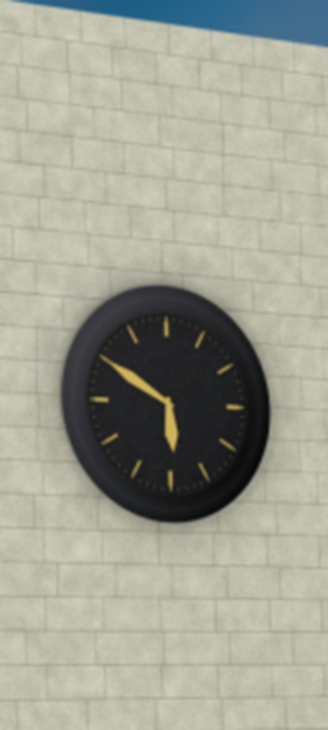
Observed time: 5h50
